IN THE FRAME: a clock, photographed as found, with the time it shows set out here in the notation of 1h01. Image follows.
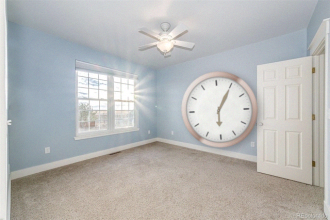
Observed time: 6h05
